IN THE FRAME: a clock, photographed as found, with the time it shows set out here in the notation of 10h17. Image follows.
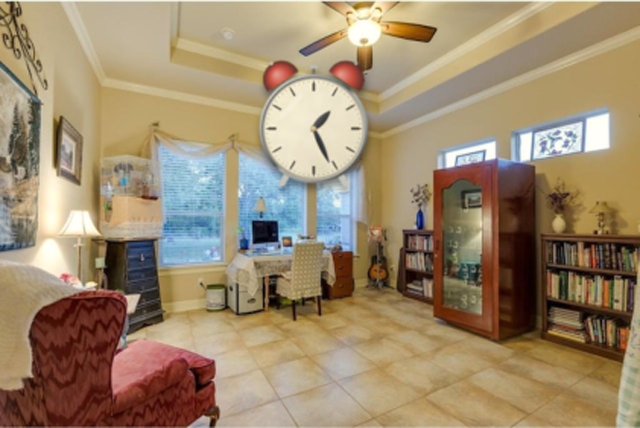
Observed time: 1h26
